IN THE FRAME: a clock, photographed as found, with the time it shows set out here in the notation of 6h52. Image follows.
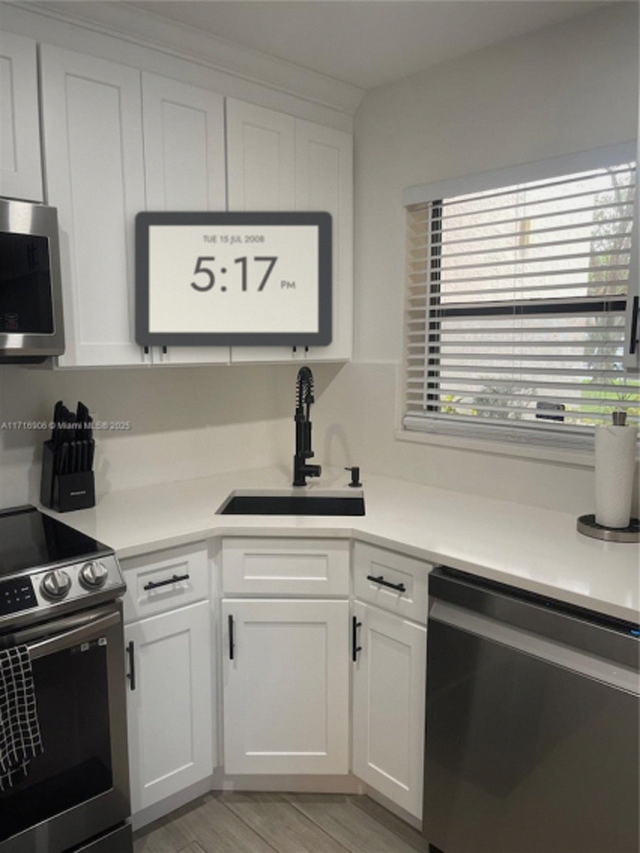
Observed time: 5h17
